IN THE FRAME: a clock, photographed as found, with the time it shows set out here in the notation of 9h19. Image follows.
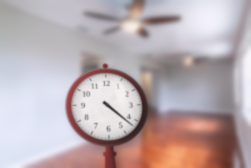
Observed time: 4h22
